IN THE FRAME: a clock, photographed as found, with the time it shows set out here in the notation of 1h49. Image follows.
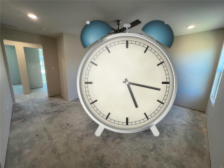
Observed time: 5h17
